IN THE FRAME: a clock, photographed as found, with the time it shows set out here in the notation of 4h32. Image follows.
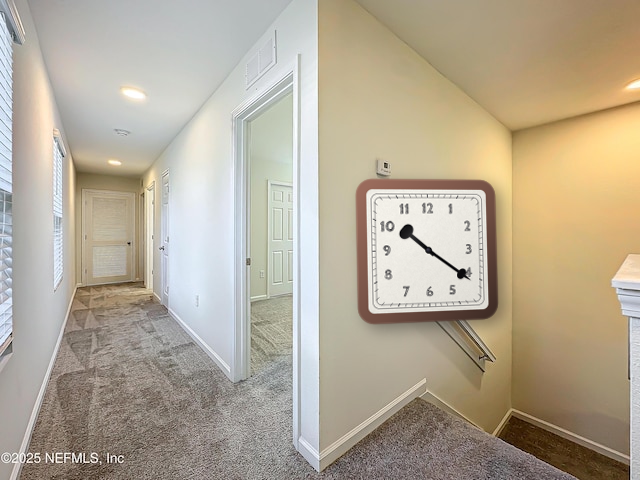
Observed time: 10h21
